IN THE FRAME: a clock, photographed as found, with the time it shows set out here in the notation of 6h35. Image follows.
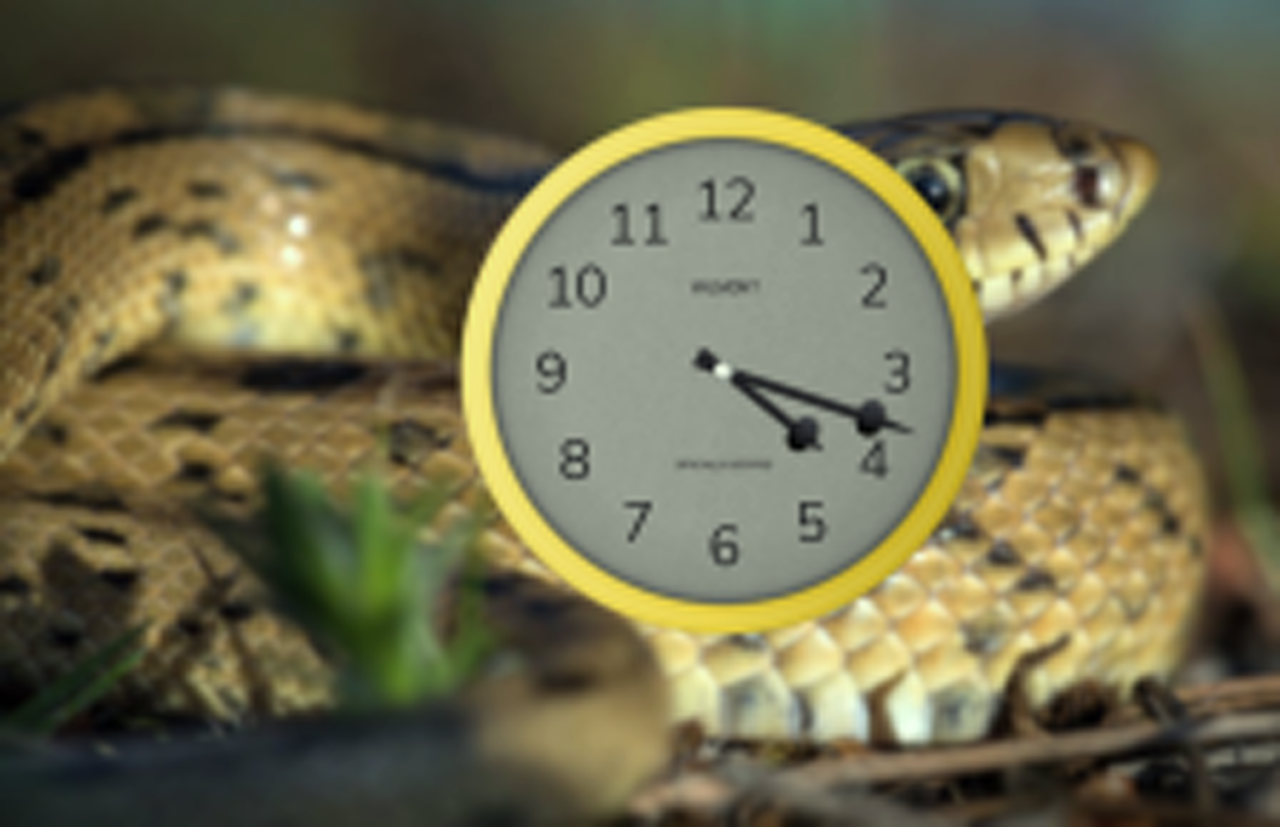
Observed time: 4h18
